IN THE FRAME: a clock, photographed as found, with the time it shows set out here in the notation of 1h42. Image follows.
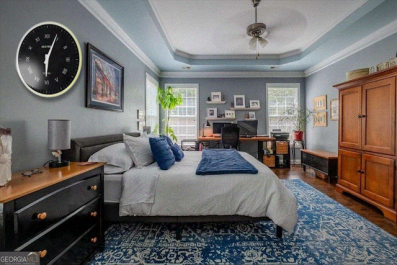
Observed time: 6h04
